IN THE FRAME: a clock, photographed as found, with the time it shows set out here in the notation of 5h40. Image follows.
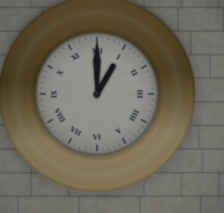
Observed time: 1h00
